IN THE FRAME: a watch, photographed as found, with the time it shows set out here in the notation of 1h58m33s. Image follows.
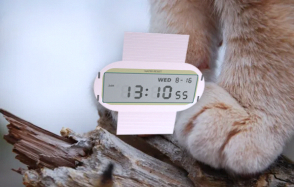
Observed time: 13h10m55s
